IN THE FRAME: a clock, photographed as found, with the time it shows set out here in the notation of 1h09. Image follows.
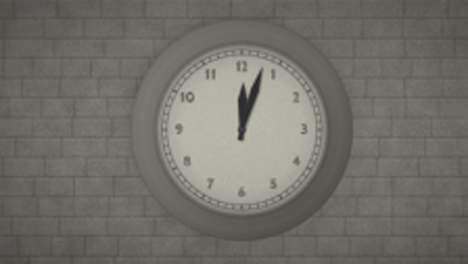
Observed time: 12h03
